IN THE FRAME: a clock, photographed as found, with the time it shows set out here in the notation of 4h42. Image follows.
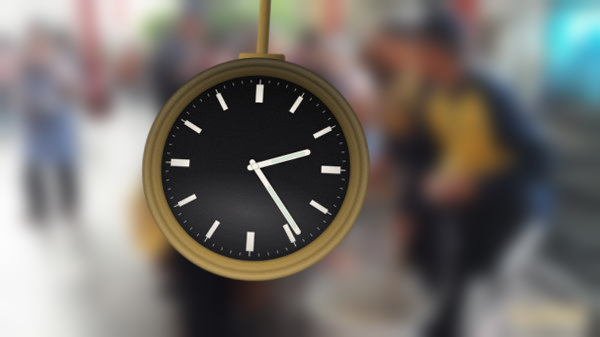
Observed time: 2h24
